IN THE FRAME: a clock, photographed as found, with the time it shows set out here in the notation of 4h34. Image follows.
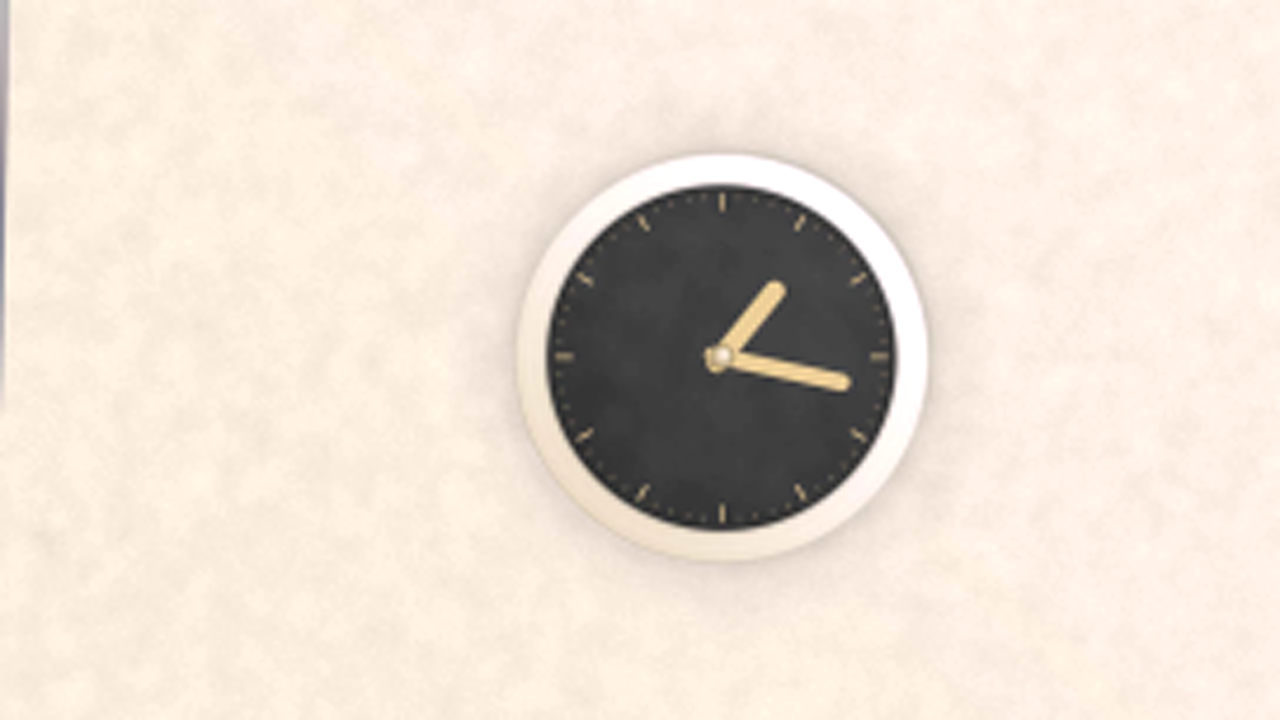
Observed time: 1h17
